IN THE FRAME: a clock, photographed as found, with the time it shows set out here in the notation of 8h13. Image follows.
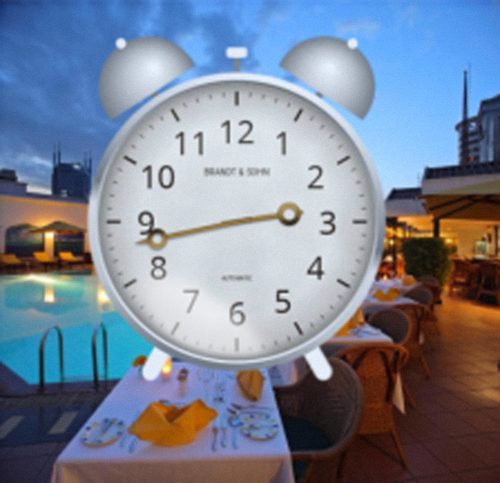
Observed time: 2h43
